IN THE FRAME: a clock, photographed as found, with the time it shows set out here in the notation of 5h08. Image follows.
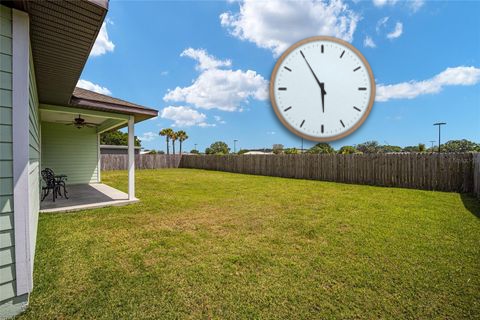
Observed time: 5h55
